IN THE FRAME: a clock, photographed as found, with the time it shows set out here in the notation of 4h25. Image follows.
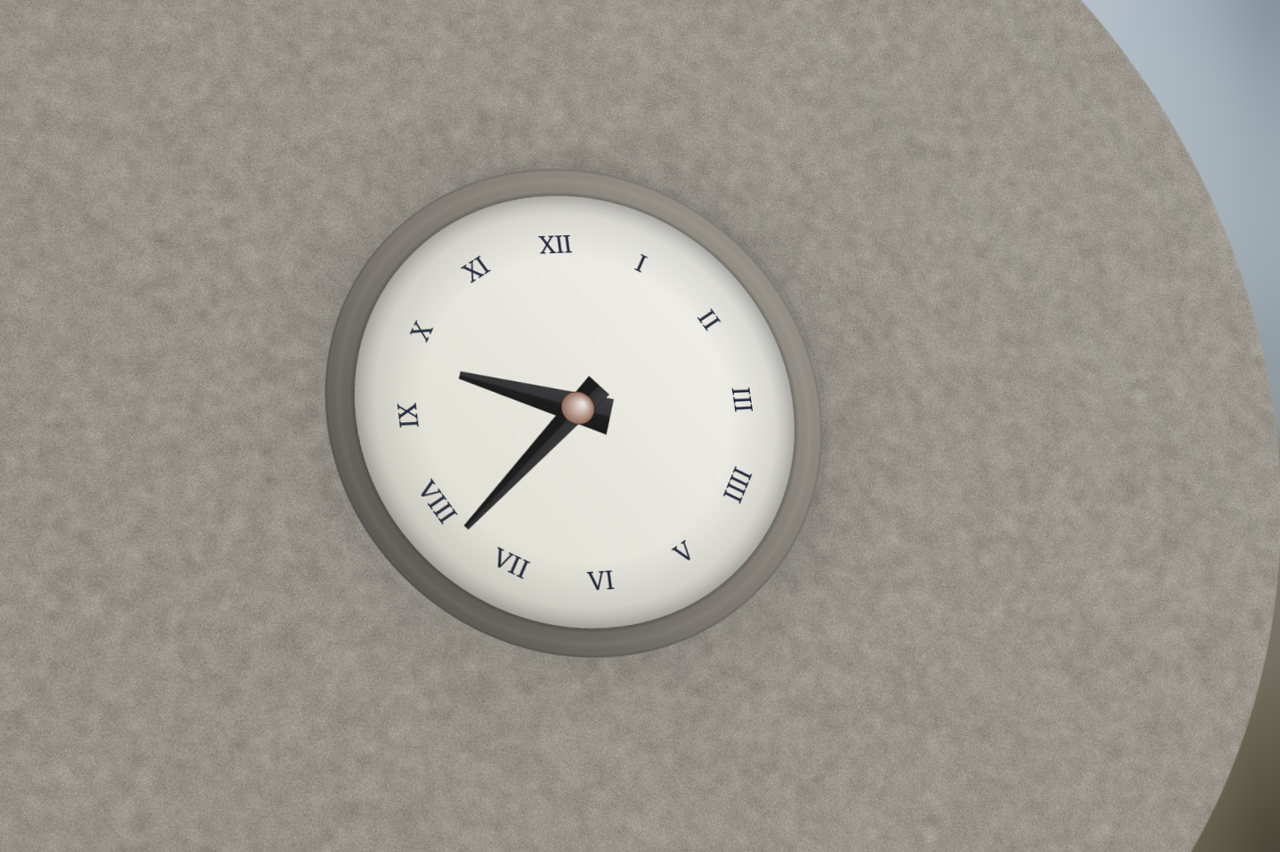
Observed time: 9h38
